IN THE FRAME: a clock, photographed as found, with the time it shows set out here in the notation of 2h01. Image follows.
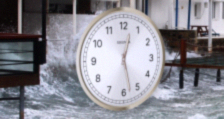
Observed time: 12h28
